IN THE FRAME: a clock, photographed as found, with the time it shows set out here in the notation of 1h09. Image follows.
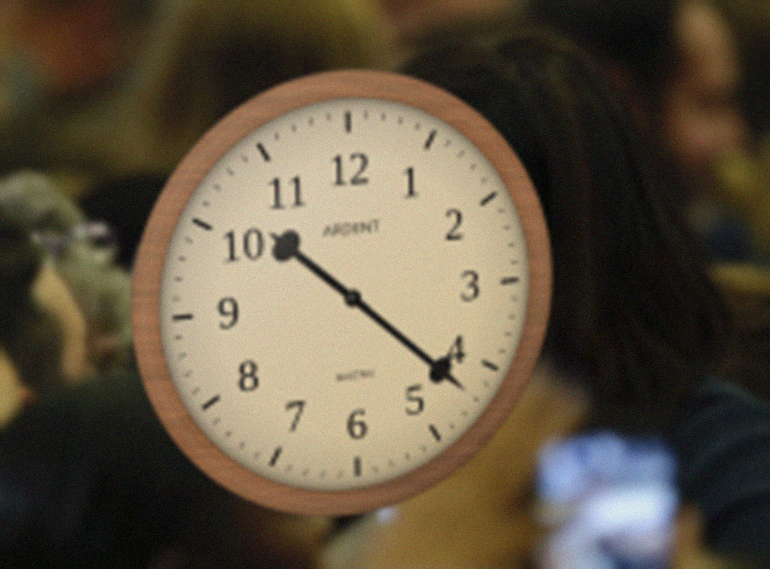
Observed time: 10h22
